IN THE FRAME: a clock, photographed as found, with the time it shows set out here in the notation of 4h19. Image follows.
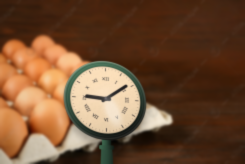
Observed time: 9h09
